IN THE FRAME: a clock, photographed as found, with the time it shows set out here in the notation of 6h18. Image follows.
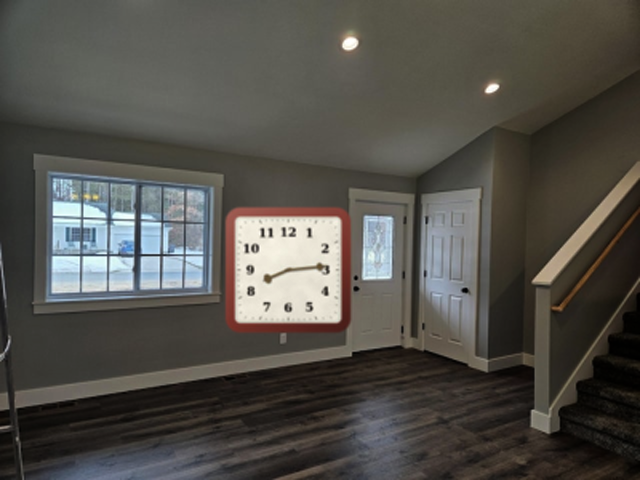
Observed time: 8h14
